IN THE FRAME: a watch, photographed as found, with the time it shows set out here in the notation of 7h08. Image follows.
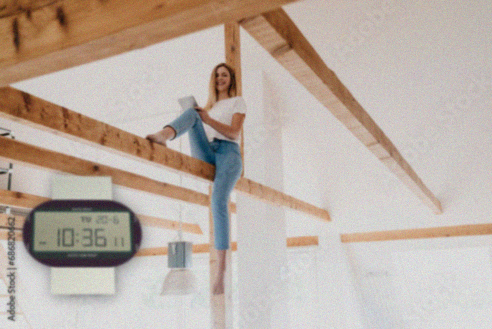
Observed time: 10h36
